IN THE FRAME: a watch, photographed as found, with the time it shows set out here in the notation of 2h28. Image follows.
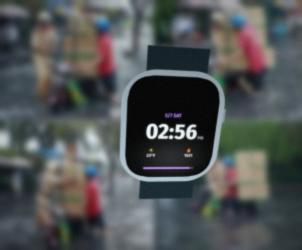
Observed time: 2h56
